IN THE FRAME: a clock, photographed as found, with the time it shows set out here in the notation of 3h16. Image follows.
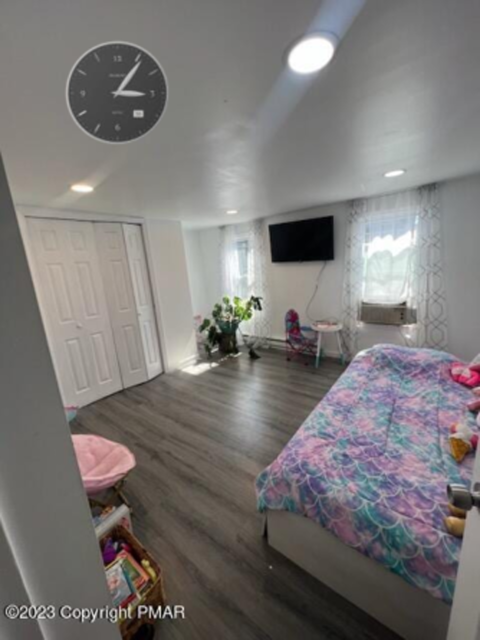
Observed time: 3h06
